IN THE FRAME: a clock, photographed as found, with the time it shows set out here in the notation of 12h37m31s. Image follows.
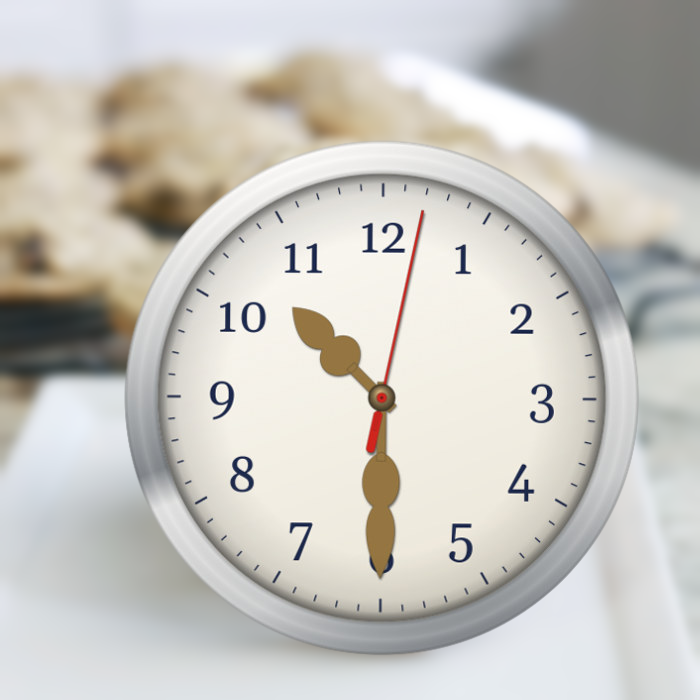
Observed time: 10h30m02s
